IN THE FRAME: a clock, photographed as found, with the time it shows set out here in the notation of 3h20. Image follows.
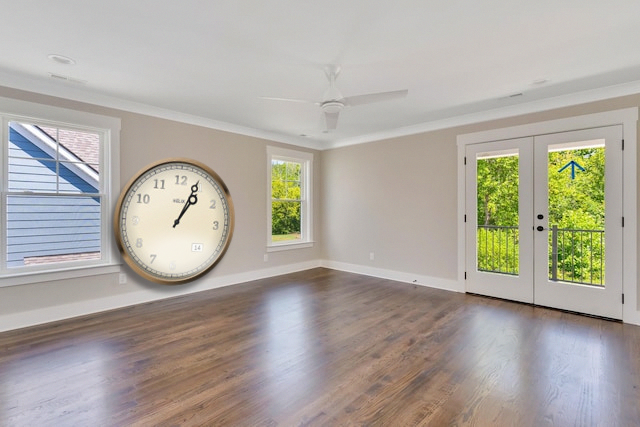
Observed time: 1h04
